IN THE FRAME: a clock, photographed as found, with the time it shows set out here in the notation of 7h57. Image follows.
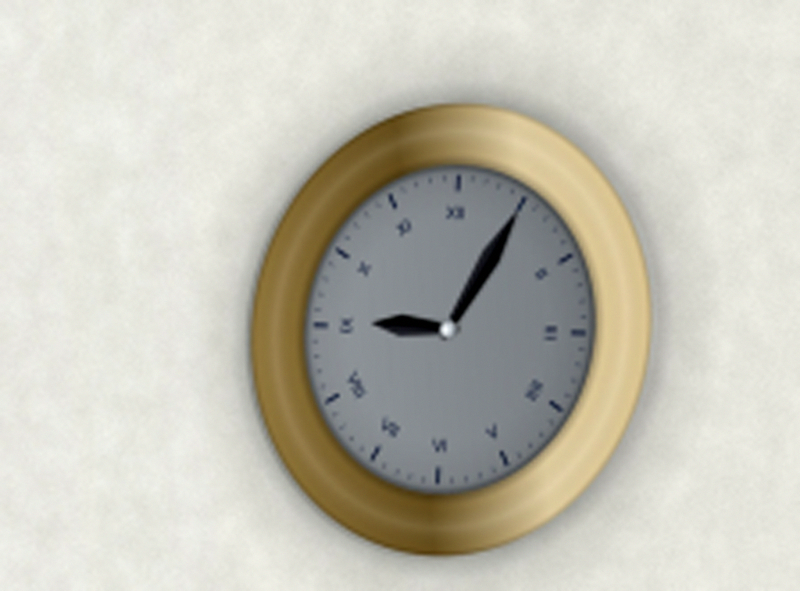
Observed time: 9h05
